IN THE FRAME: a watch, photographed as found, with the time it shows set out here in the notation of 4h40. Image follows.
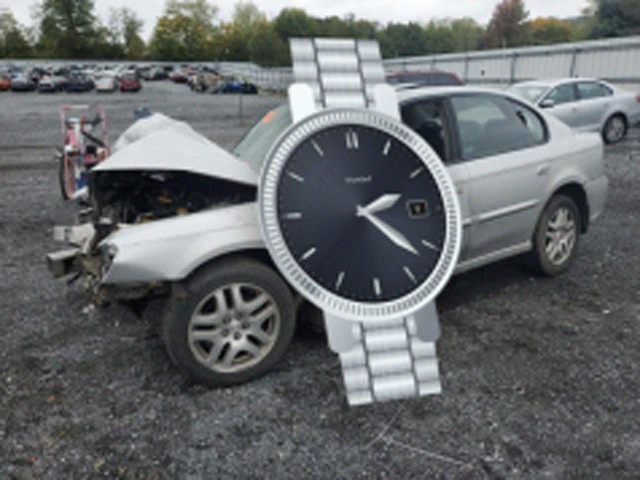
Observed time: 2h22
